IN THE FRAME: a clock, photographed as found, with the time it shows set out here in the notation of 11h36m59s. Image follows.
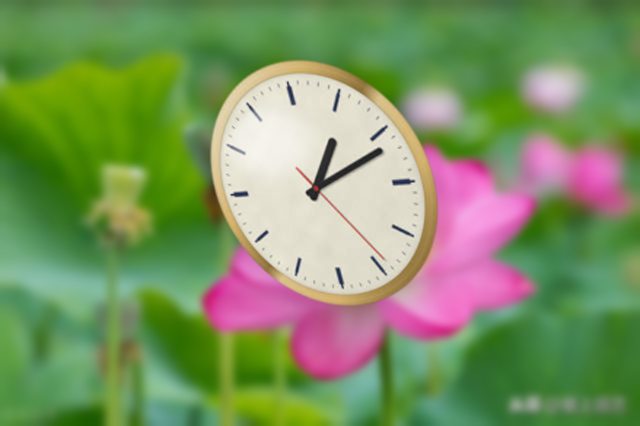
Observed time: 1h11m24s
